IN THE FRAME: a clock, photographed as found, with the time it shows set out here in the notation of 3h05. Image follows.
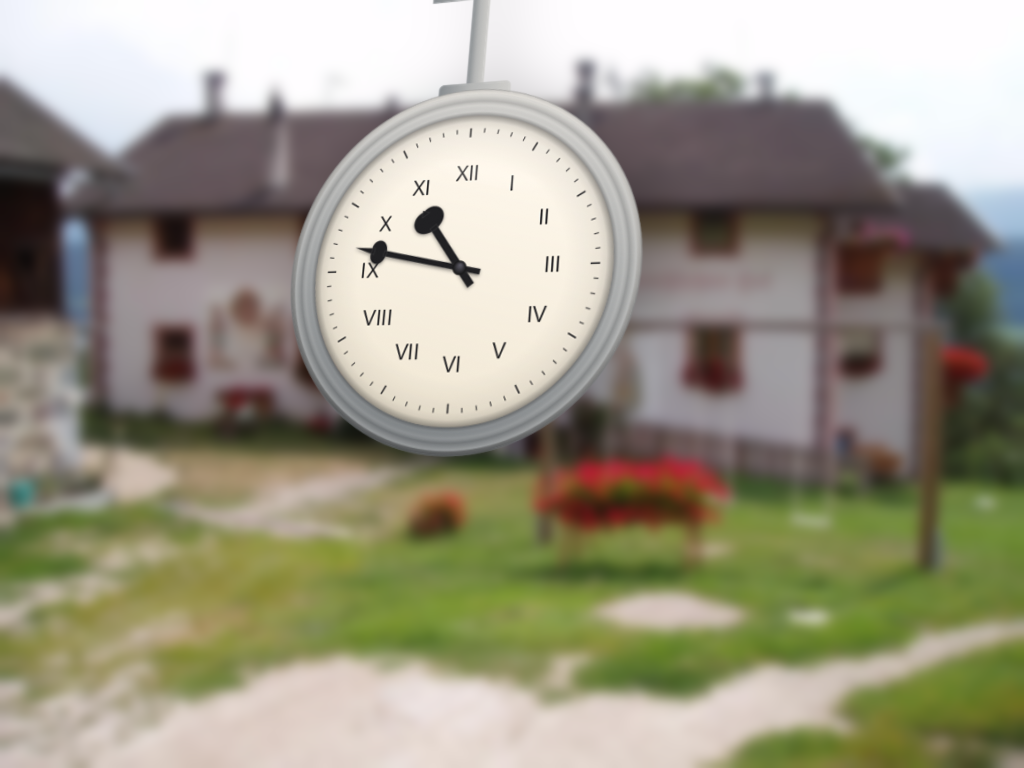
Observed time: 10h47
